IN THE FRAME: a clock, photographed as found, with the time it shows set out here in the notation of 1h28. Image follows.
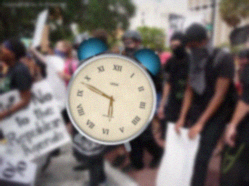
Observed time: 5h48
